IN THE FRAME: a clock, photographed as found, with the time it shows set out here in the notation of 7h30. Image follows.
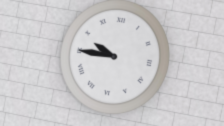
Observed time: 9h45
